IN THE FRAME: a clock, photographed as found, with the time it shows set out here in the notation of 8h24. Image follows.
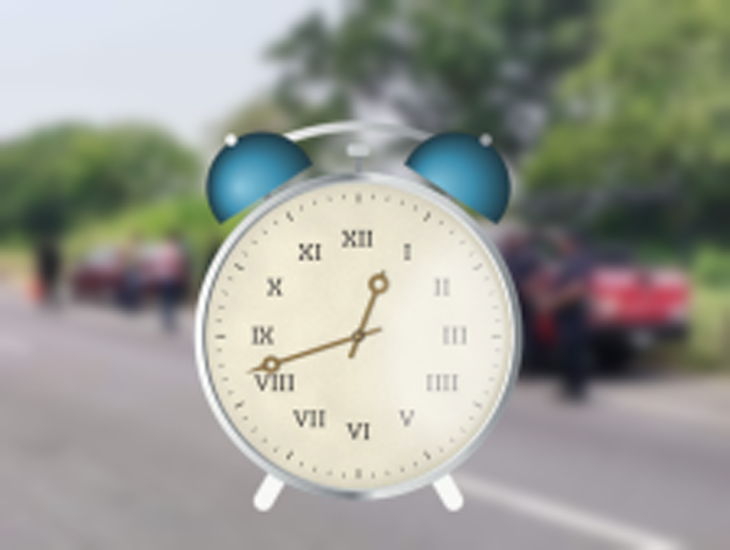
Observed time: 12h42
